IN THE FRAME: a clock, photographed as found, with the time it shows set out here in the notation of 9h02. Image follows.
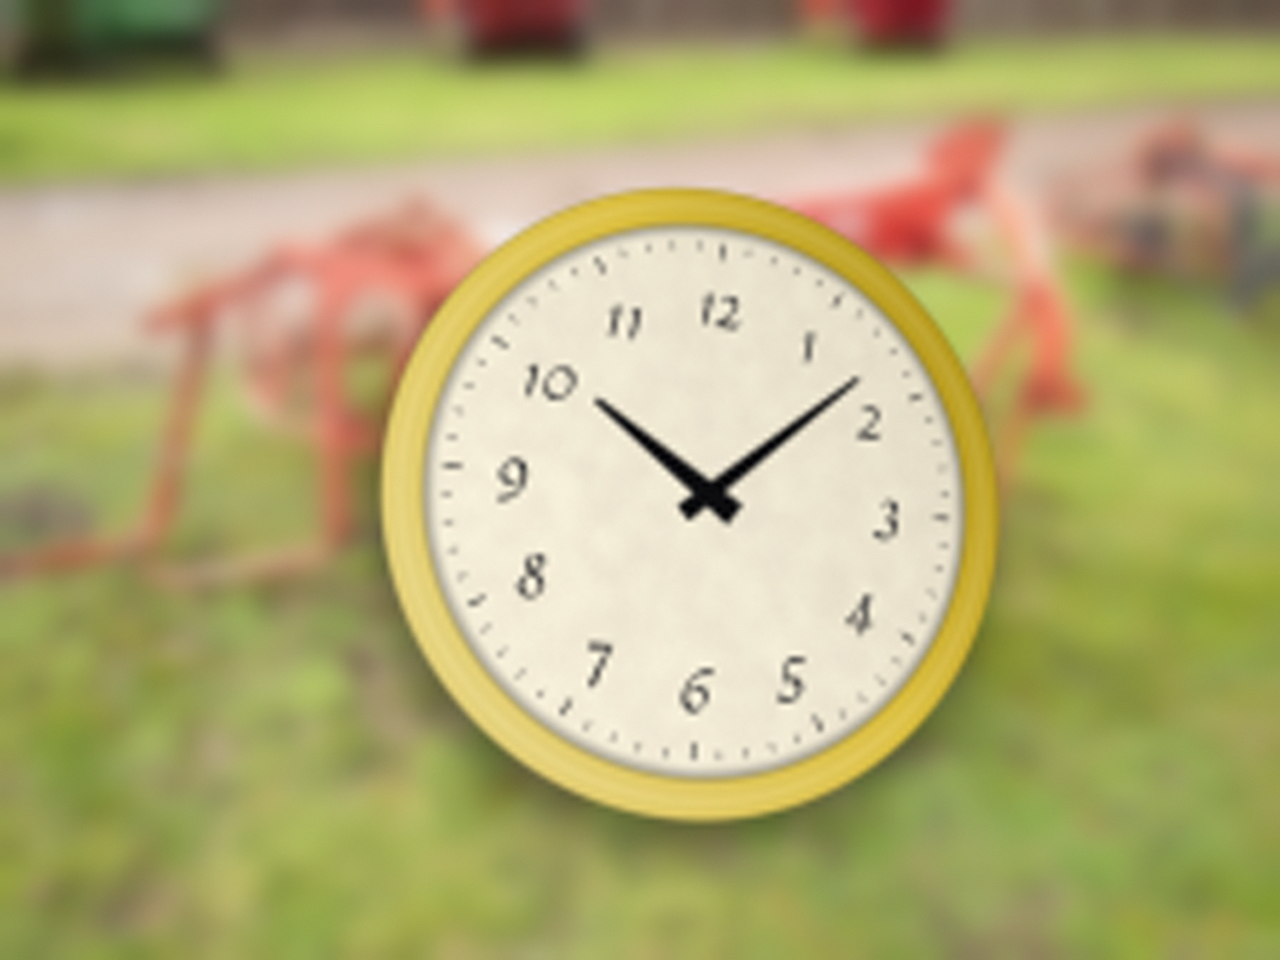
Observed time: 10h08
